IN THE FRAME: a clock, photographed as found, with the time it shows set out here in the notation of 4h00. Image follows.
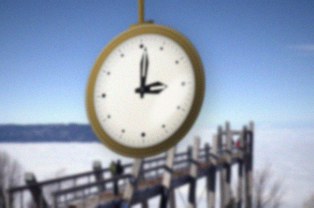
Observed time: 3h01
